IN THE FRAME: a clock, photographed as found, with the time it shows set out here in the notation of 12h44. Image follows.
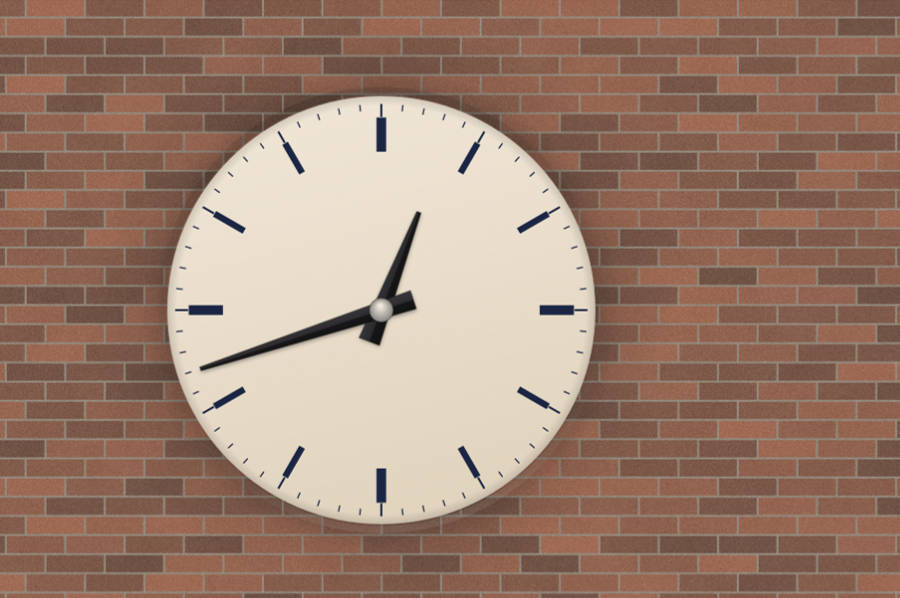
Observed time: 12h42
